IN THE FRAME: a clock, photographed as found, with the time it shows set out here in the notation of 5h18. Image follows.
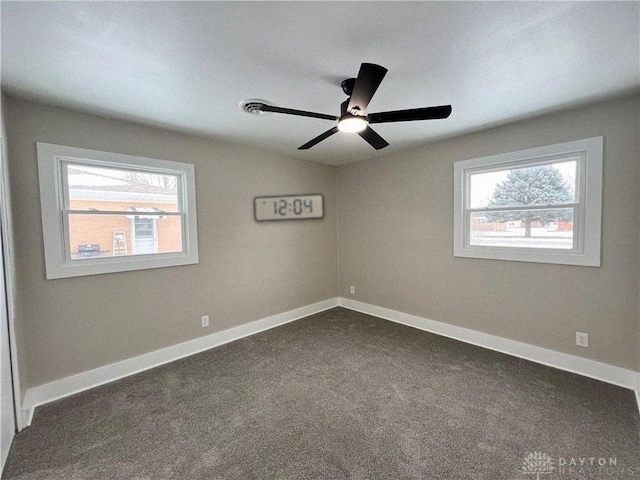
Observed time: 12h04
